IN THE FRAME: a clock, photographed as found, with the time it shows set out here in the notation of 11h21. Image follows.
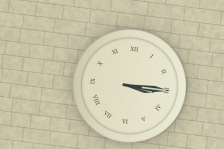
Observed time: 3h15
